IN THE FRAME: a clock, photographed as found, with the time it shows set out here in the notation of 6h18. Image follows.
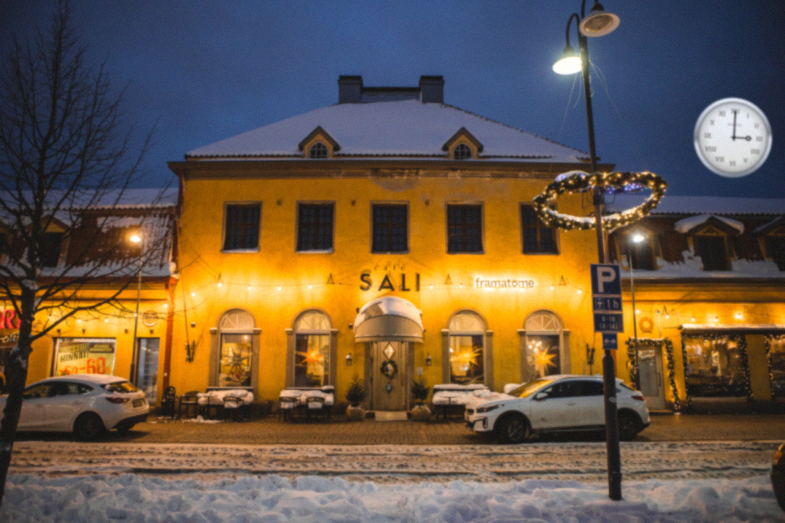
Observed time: 3h00
